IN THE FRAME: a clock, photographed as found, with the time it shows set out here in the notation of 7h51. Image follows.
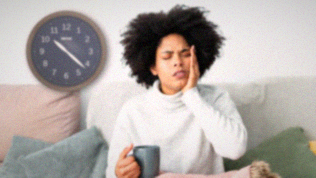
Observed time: 10h22
